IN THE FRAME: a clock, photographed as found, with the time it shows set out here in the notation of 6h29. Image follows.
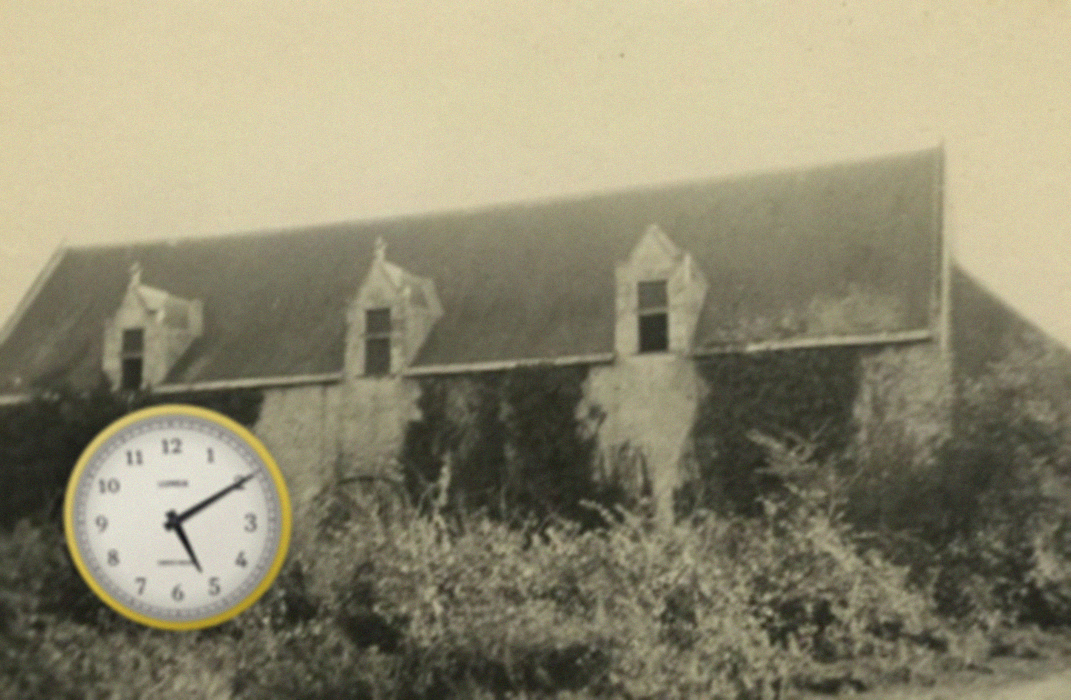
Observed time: 5h10
